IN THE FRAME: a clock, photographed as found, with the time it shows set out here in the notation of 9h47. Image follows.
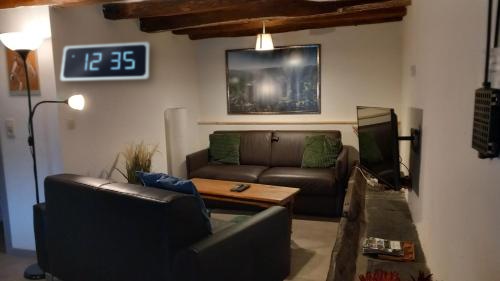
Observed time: 12h35
